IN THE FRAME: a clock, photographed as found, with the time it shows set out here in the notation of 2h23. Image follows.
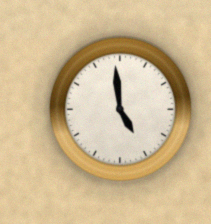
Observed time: 4h59
